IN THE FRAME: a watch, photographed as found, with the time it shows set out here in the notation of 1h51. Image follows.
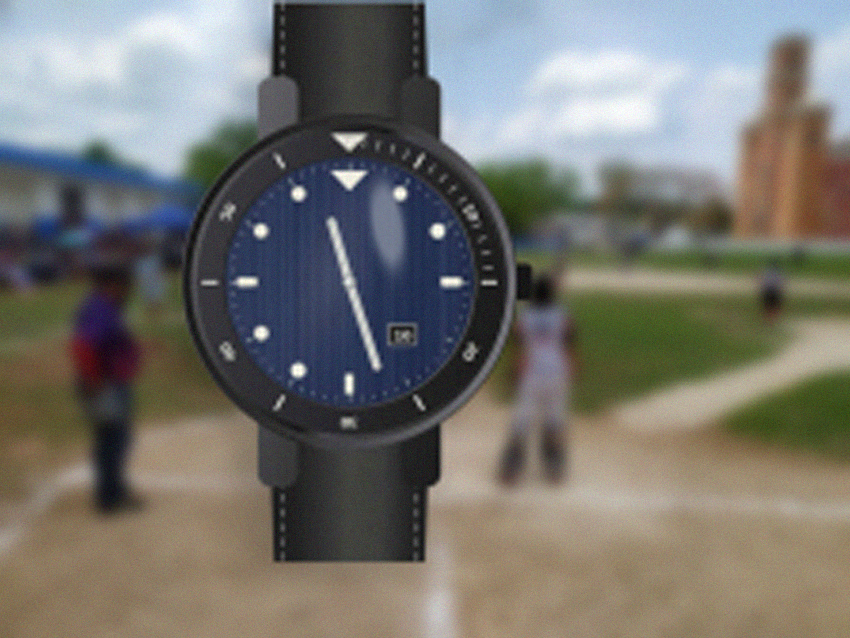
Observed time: 11h27
